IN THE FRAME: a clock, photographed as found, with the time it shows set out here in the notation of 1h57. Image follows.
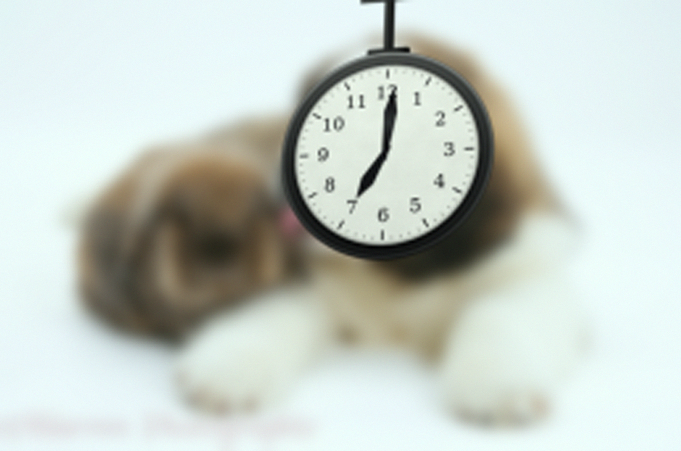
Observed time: 7h01
